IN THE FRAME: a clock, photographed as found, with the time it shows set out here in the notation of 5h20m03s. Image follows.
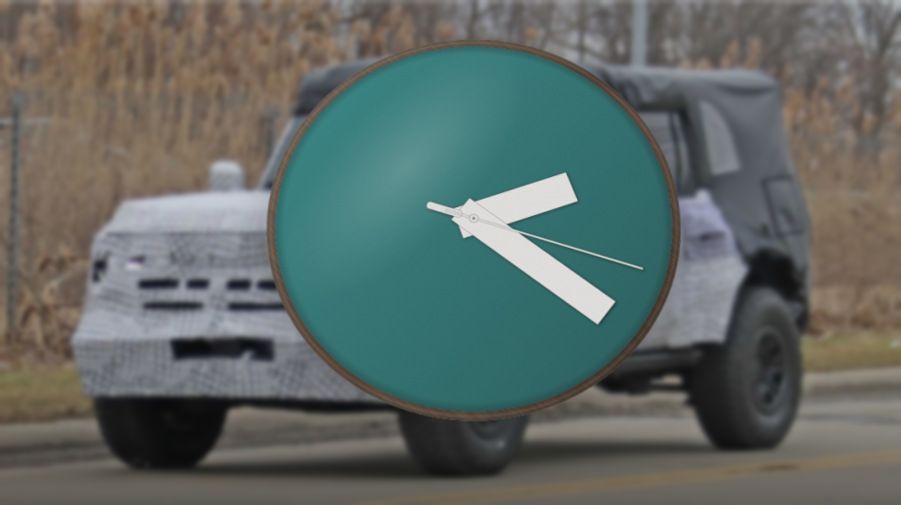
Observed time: 2h21m18s
